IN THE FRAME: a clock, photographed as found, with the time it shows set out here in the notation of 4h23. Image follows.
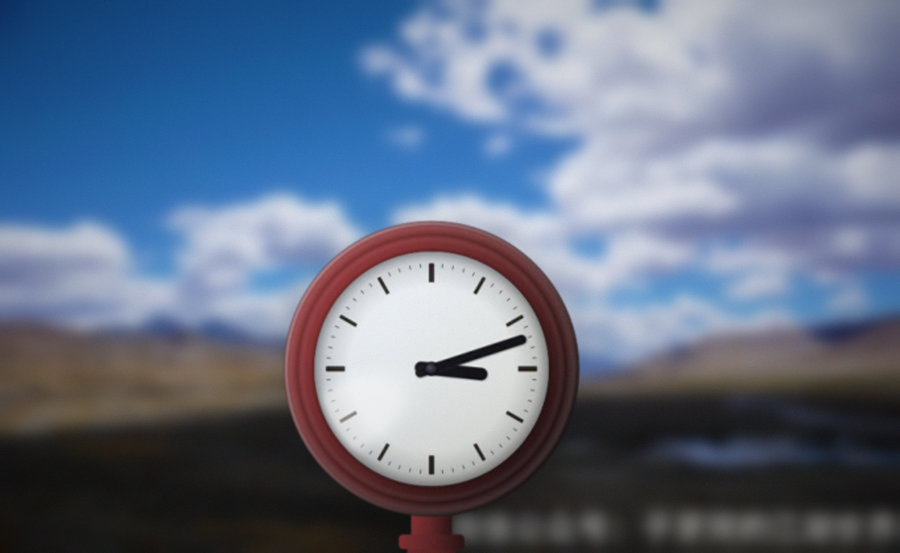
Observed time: 3h12
